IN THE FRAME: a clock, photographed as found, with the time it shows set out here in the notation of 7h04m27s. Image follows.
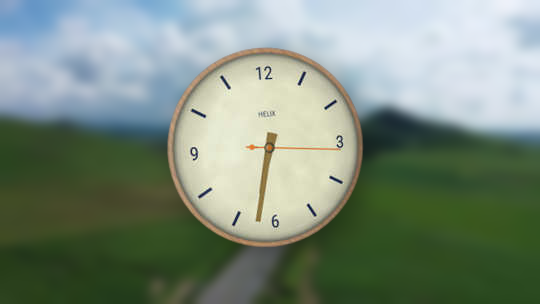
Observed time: 6h32m16s
